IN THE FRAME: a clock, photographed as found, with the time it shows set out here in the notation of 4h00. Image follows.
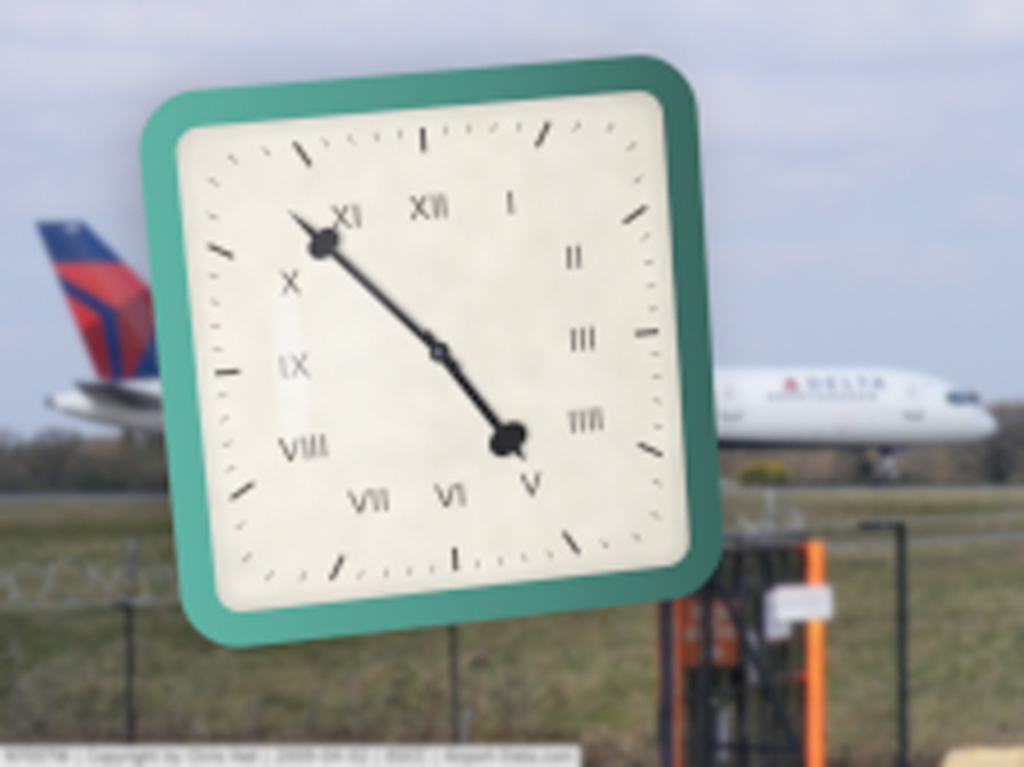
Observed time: 4h53
